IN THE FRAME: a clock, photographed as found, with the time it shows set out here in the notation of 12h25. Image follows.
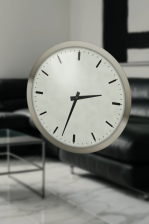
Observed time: 2h33
